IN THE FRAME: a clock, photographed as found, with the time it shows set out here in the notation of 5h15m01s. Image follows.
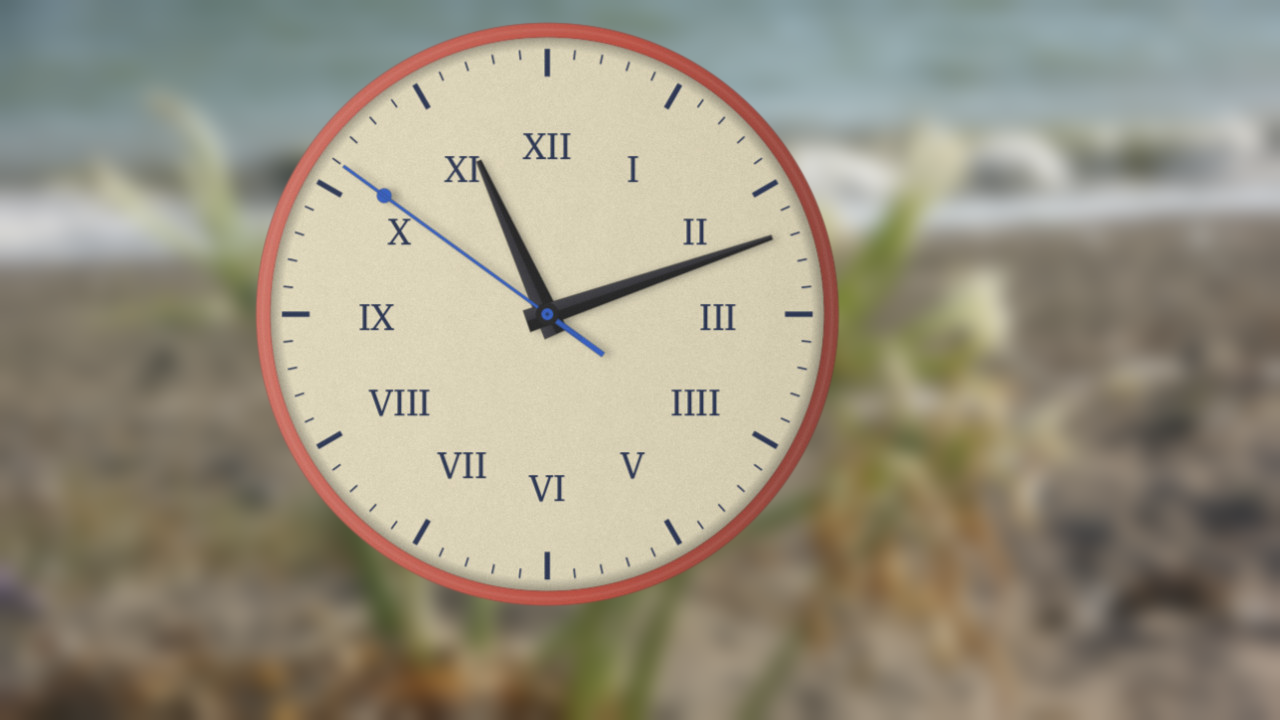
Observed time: 11h11m51s
